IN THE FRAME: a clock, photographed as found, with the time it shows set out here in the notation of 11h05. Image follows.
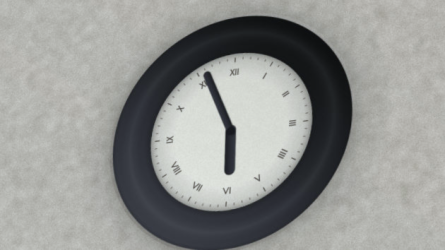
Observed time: 5h56
